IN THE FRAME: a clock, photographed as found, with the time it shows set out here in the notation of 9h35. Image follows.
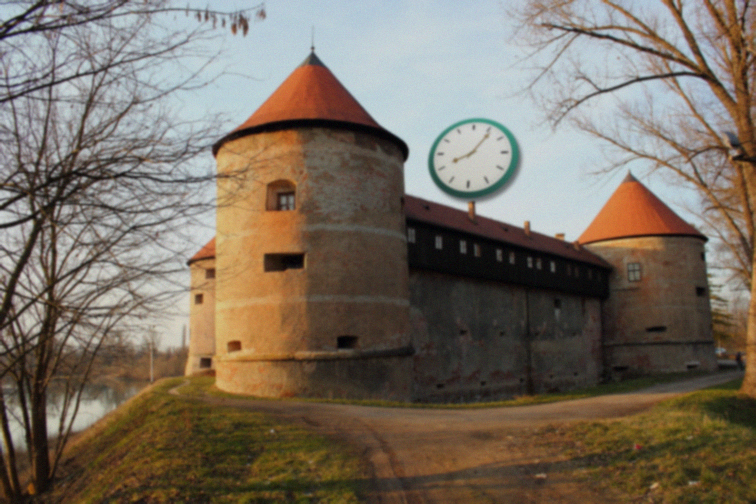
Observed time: 8h06
